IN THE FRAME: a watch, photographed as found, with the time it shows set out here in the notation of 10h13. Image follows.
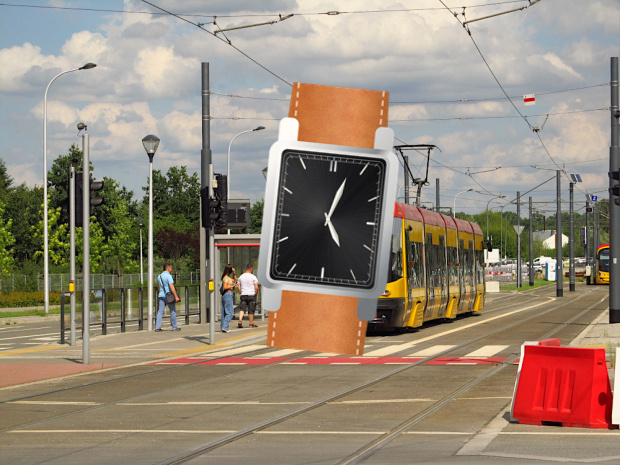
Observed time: 5h03
